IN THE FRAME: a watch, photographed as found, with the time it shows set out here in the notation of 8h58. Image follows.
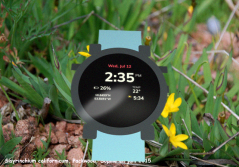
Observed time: 2h35
